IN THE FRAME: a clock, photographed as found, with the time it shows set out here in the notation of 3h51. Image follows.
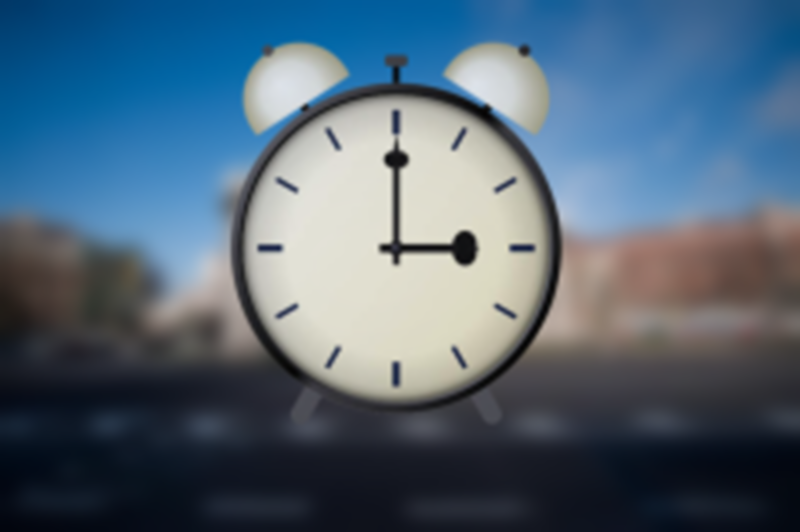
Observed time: 3h00
